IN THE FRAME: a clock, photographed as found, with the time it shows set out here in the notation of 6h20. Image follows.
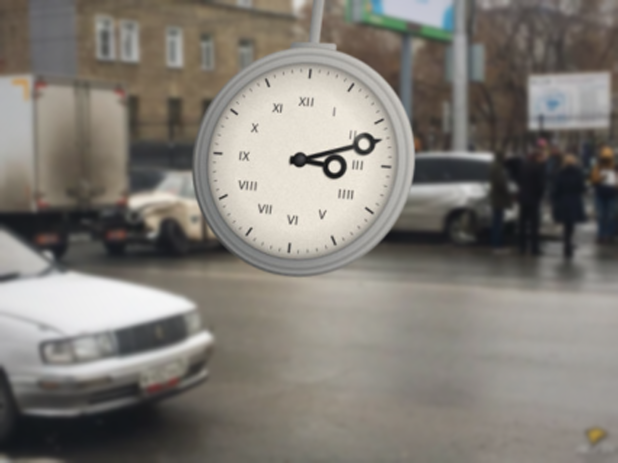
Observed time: 3h12
